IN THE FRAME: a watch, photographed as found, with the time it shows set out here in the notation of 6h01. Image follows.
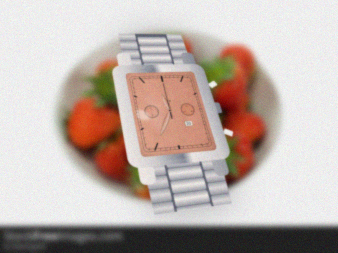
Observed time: 11h35
